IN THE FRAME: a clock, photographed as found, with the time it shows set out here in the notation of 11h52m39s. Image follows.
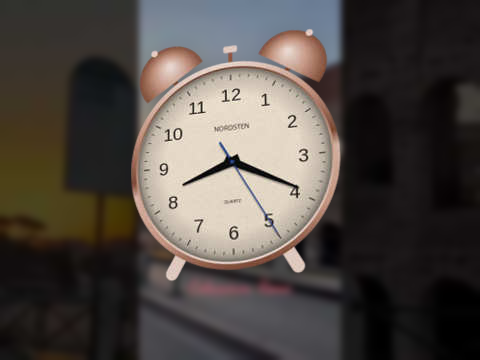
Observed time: 8h19m25s
